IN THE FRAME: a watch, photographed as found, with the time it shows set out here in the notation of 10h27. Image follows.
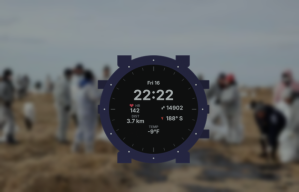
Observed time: 22h22
